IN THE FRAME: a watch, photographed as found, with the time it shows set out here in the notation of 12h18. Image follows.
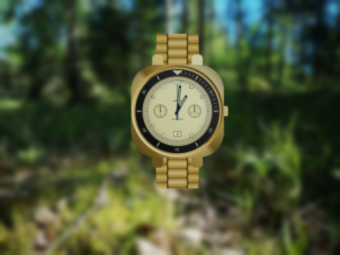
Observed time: 1h01
